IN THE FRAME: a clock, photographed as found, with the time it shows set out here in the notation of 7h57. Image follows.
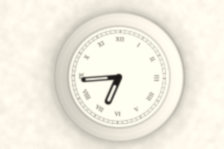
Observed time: 6h44
